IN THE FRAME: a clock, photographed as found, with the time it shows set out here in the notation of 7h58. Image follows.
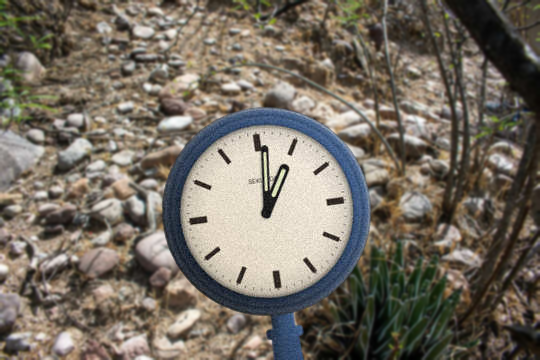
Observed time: 1h01
